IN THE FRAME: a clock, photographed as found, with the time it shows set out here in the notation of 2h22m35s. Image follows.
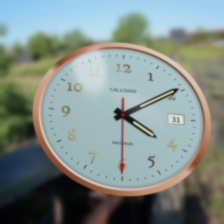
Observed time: 4h09m30s
